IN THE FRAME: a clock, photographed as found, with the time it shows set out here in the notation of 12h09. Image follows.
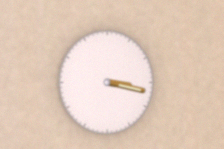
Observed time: 3h17
